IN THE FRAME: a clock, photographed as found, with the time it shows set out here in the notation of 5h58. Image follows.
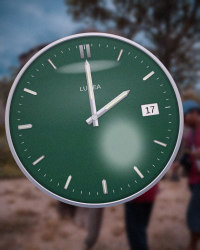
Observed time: 2h00
